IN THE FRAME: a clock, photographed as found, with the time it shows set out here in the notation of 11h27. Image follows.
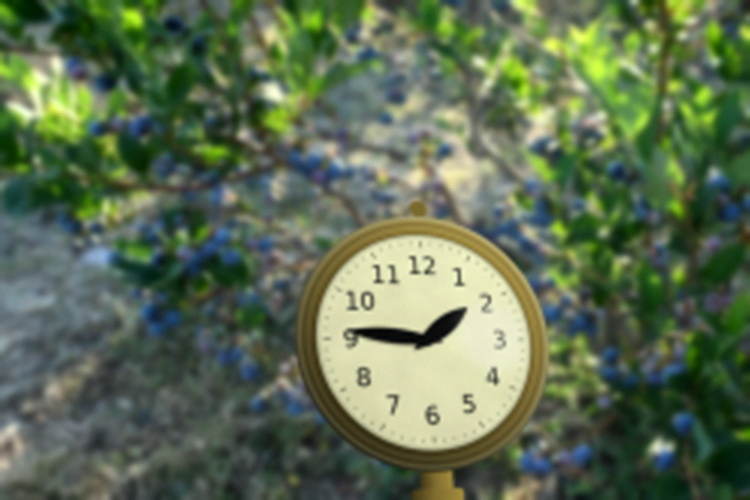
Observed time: 1h46
